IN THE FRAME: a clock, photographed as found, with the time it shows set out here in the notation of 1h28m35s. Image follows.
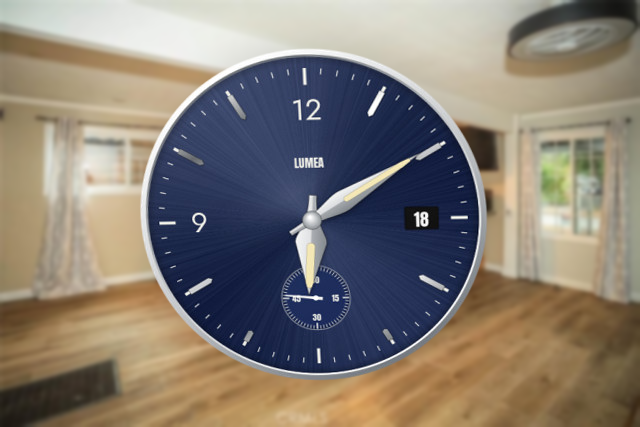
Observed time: 6h09m46s
